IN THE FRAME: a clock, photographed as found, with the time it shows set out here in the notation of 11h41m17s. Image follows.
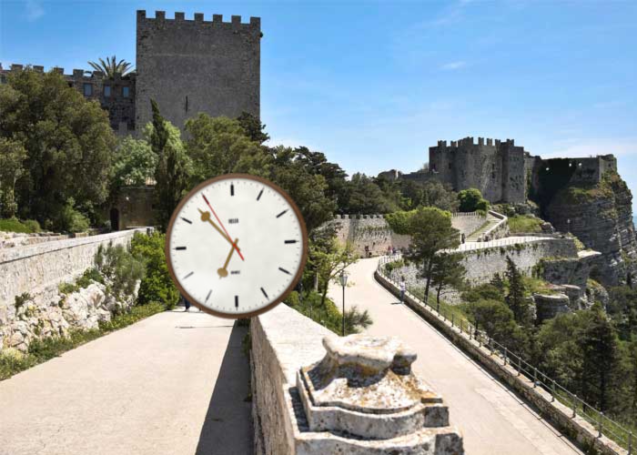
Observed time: 6h52m55s
